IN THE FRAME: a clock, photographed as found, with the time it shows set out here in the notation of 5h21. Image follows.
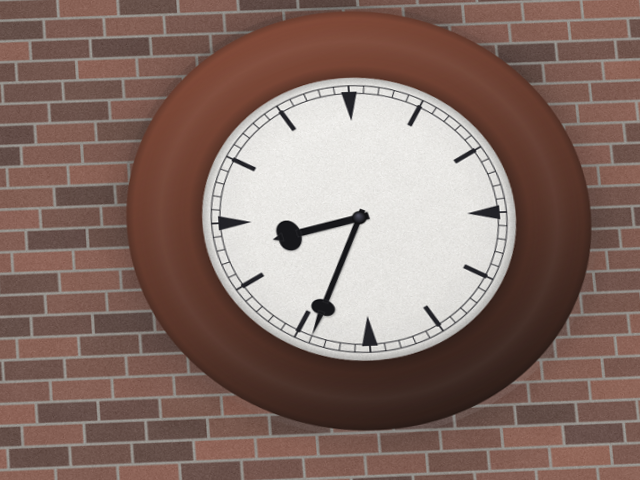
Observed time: 8h34
